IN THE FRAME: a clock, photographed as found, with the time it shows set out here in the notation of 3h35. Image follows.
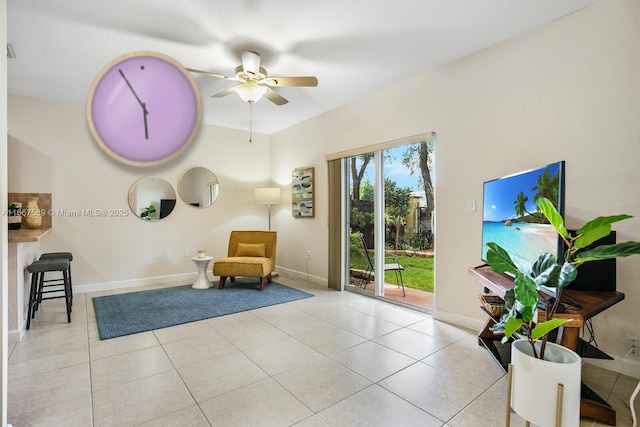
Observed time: 5h55
